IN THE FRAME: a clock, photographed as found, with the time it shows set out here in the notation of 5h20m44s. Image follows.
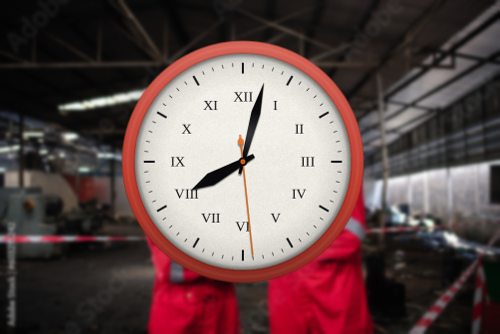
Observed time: 8h02m29s
